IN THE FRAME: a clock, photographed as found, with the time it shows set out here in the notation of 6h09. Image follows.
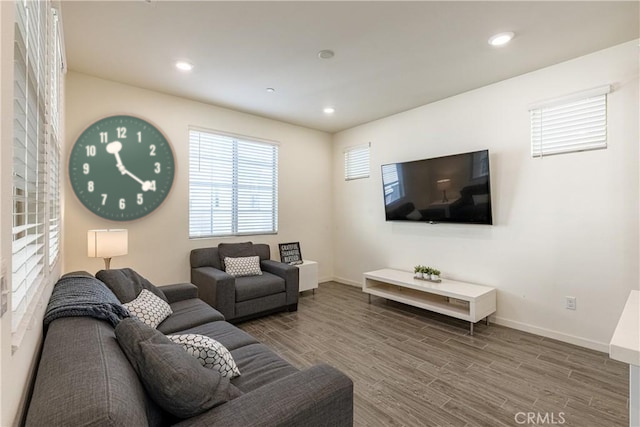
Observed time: 11h21
